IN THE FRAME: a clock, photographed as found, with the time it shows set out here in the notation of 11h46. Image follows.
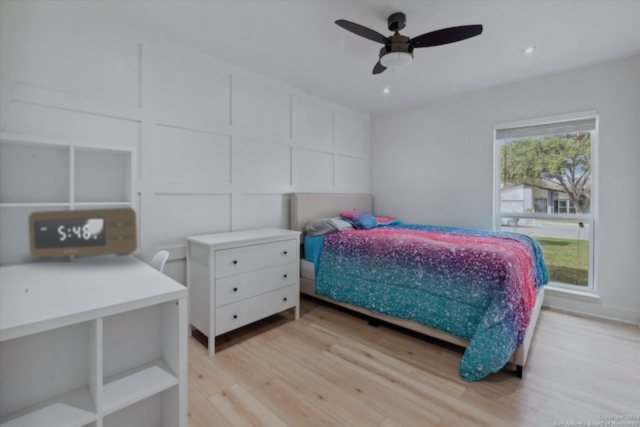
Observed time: 5h46
